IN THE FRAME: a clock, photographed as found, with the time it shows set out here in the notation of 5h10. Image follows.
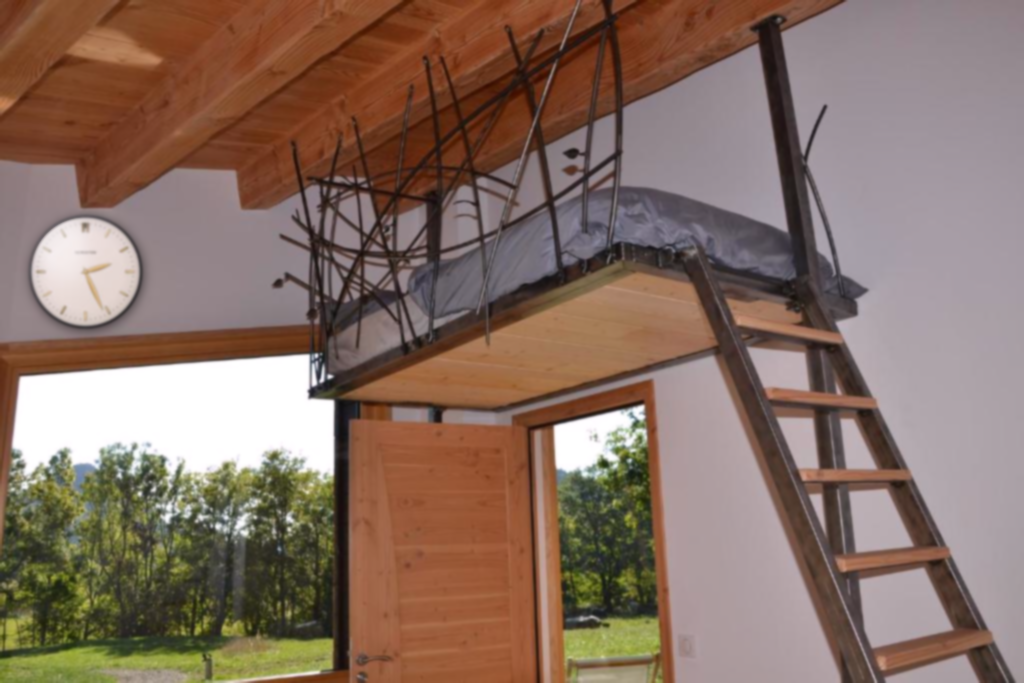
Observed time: 2h26
